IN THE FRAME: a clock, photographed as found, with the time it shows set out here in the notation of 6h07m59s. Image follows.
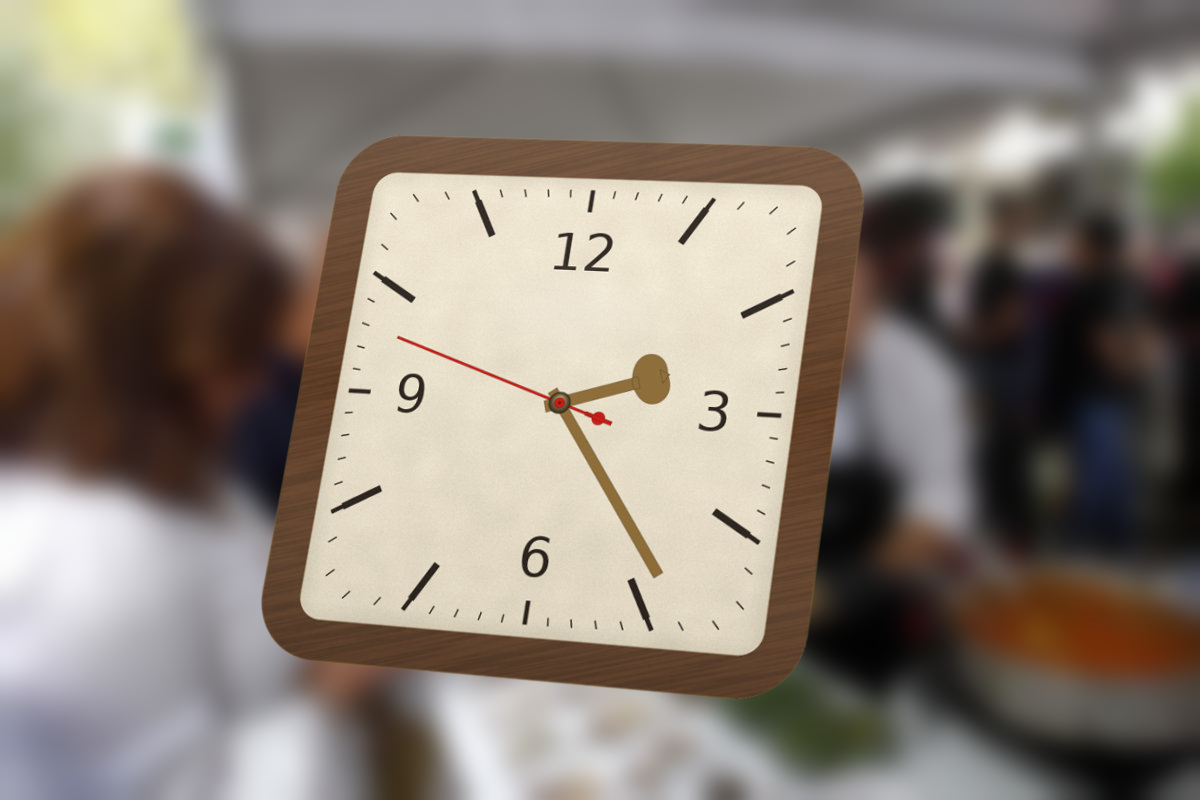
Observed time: 2h23m48s
